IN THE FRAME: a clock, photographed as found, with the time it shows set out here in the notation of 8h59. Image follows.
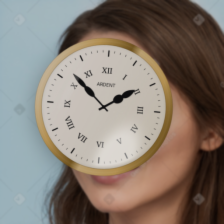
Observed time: 1h52
